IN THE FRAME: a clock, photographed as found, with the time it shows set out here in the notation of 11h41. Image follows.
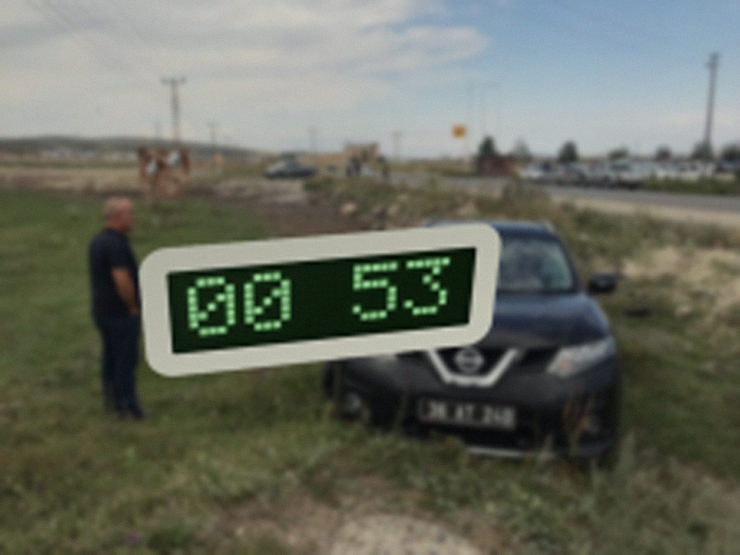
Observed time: 0h53
